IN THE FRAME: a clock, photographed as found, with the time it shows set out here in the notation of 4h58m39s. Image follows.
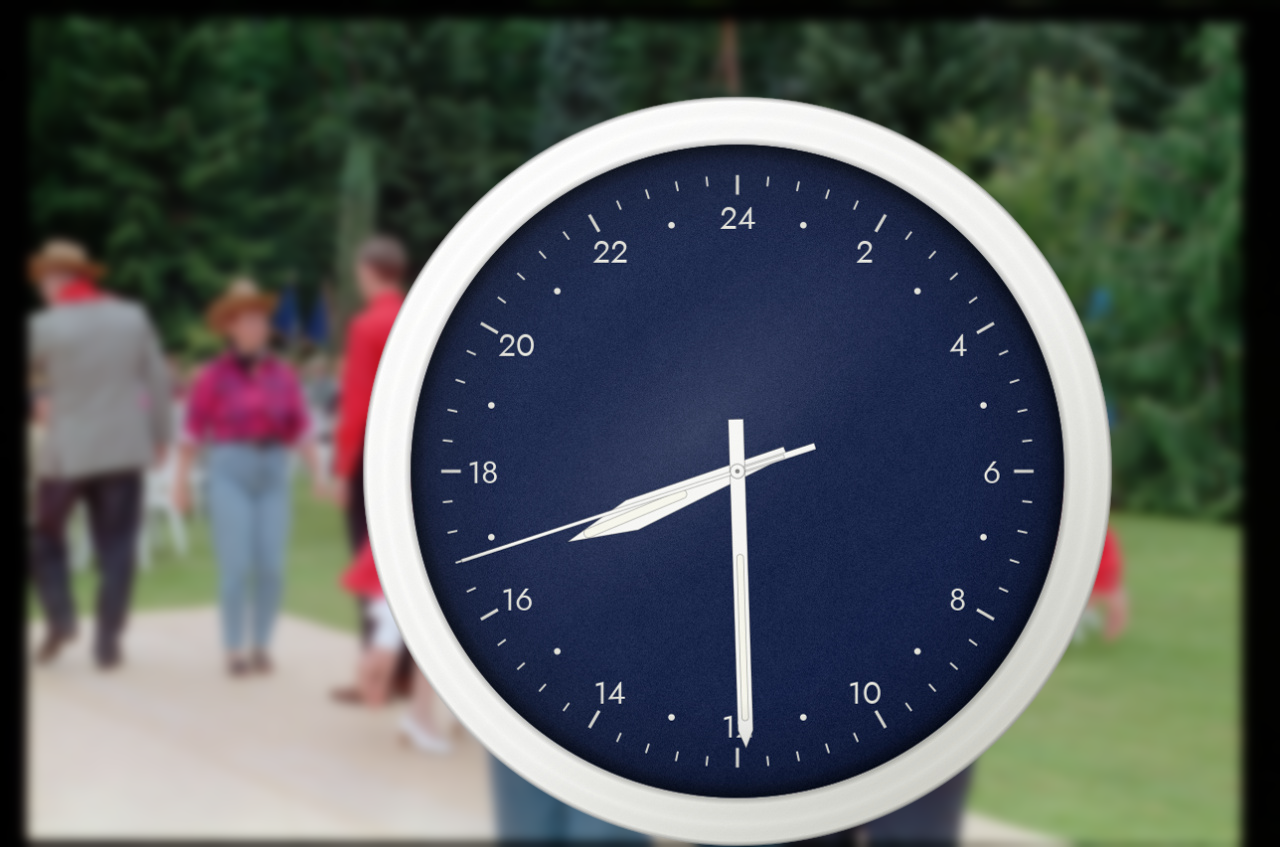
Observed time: 16h29m42s
